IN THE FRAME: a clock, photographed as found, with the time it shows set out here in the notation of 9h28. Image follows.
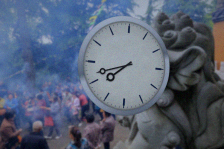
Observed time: 7h42
